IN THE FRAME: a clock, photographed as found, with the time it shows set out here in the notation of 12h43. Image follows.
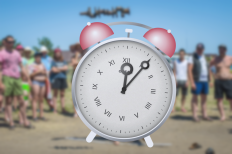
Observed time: 12h06
